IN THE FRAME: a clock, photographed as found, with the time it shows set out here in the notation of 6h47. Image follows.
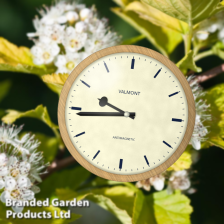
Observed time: 9h44
